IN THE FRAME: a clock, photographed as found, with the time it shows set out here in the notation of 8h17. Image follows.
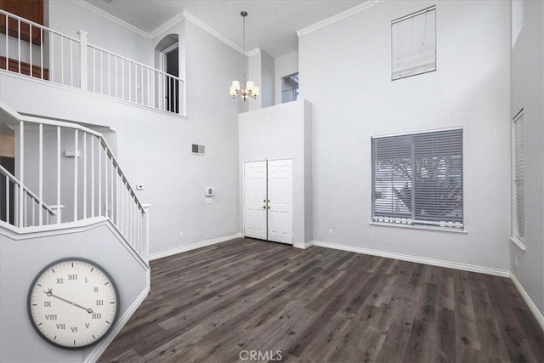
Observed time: 3h49
